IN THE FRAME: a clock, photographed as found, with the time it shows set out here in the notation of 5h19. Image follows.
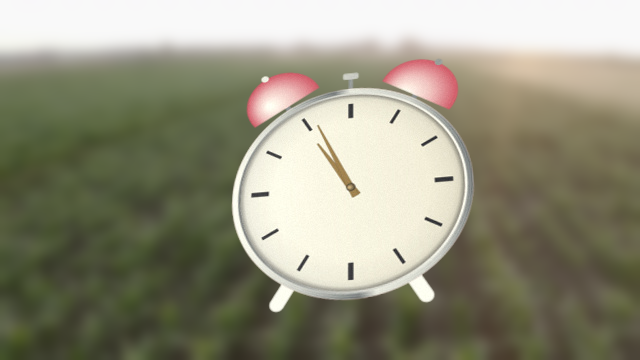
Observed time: 10h56
